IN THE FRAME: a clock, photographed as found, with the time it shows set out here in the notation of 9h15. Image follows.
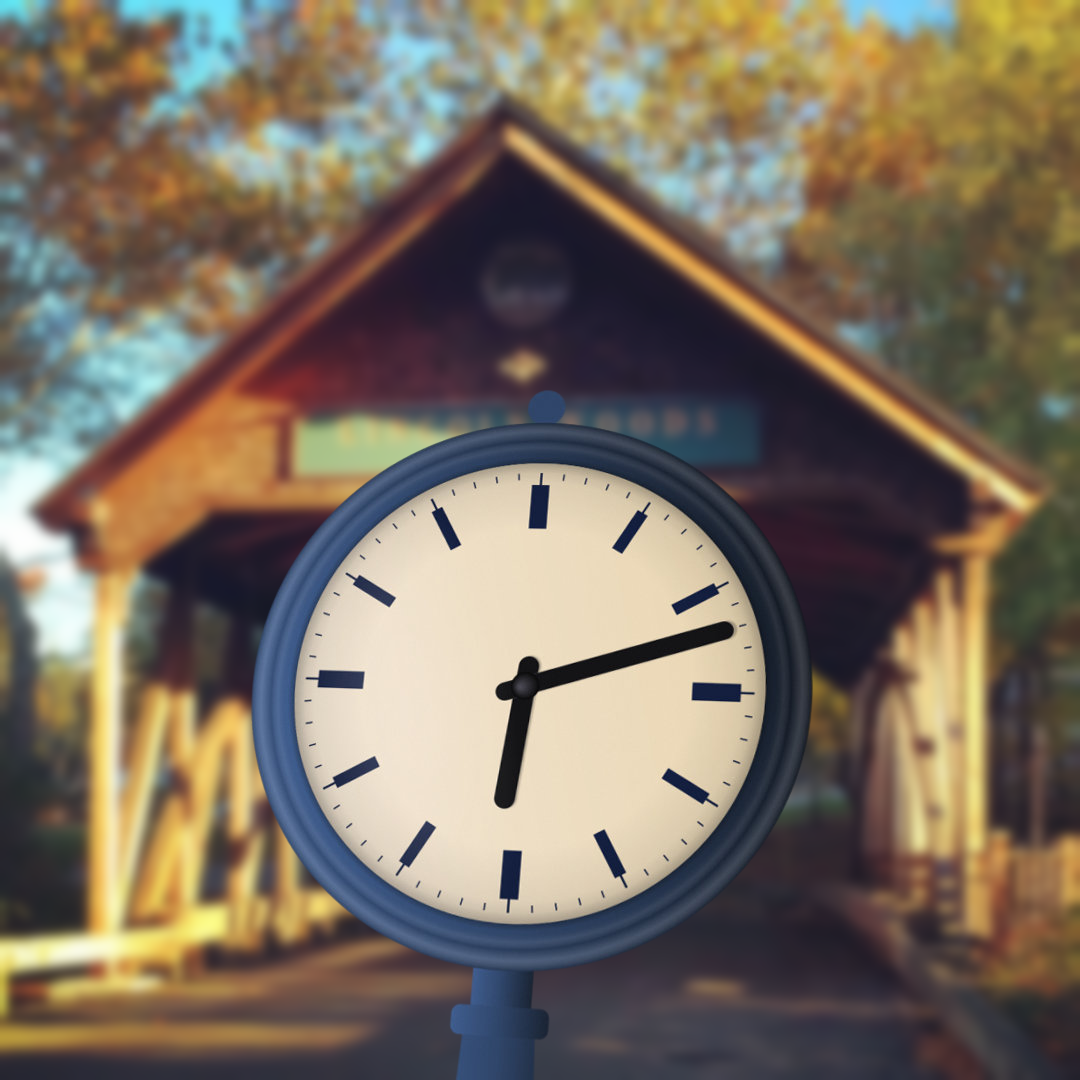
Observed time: 6h12
